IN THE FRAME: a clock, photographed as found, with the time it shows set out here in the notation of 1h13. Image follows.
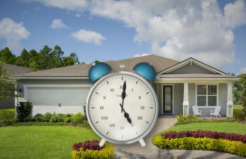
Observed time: 5h01
